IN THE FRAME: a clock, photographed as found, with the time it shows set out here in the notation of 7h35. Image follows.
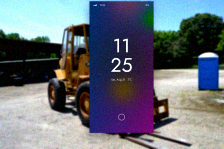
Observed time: 11h25
